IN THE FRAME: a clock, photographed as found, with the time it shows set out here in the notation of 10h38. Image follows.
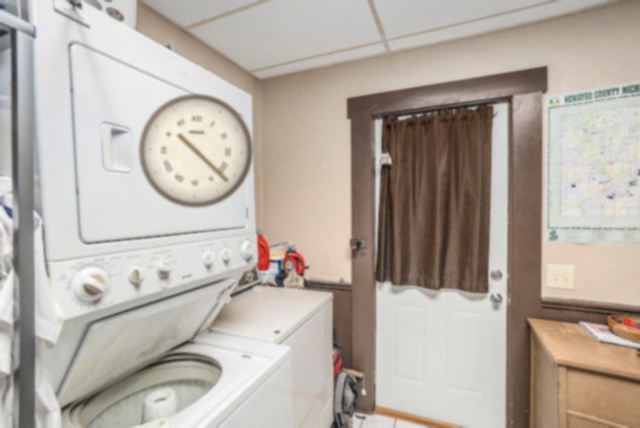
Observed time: 10h22
